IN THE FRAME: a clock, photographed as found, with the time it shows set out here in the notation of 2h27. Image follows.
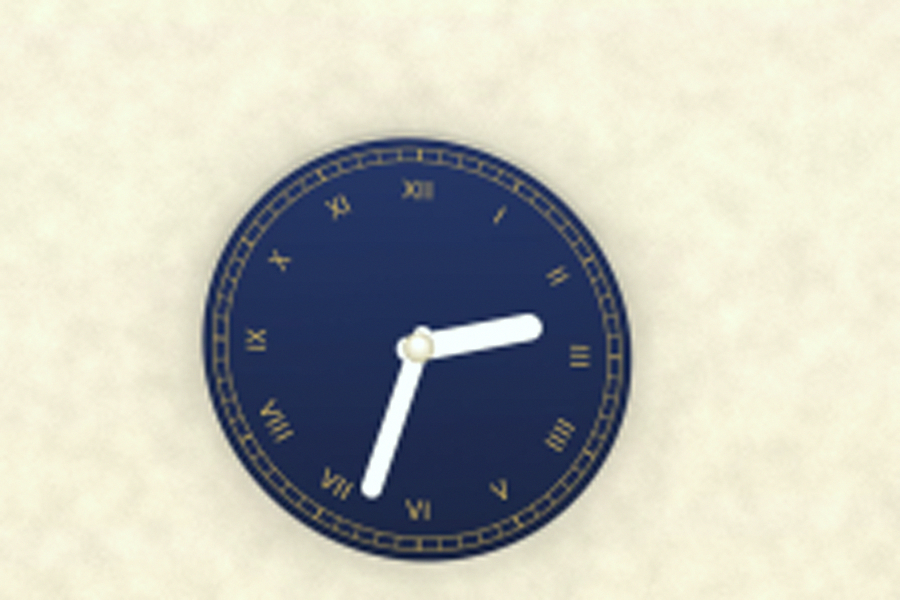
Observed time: 2h33
